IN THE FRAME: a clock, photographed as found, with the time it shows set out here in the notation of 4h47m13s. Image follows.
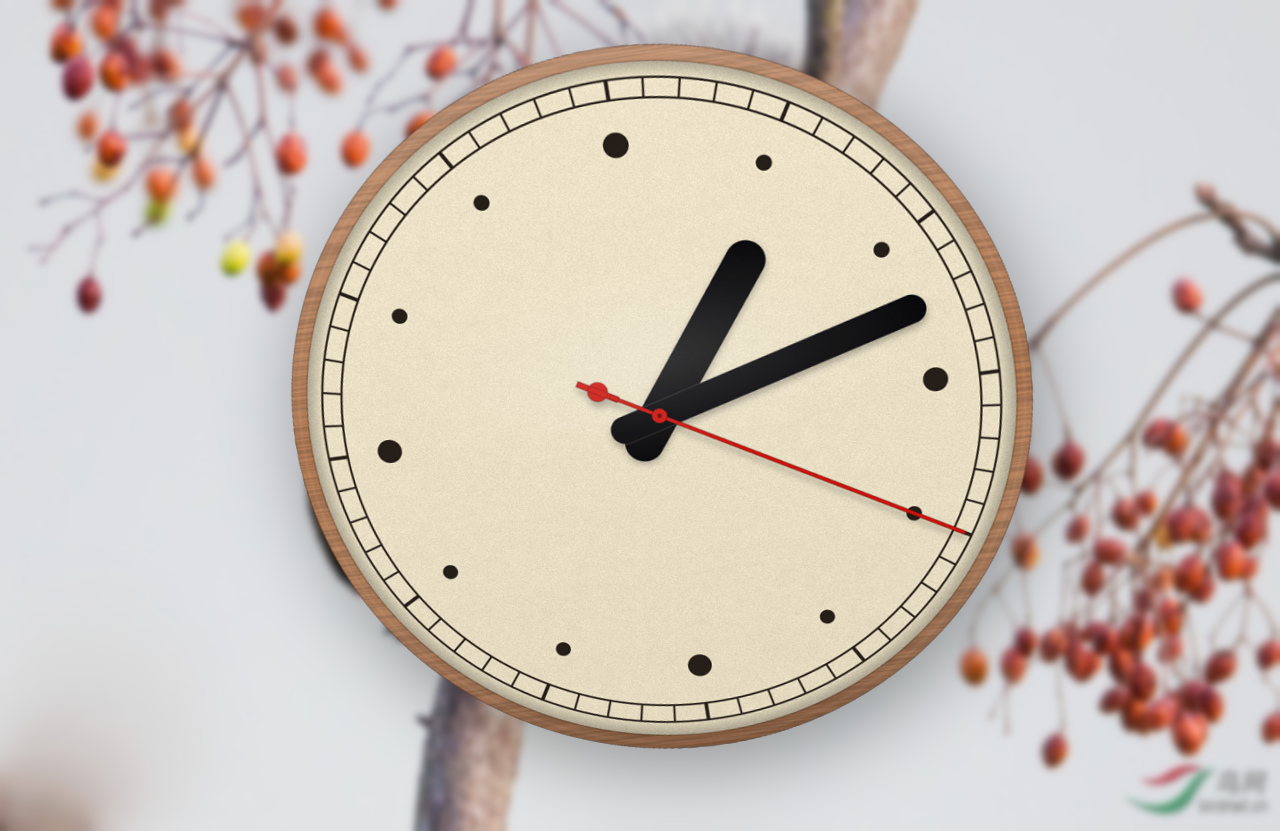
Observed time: 1h12m20s
